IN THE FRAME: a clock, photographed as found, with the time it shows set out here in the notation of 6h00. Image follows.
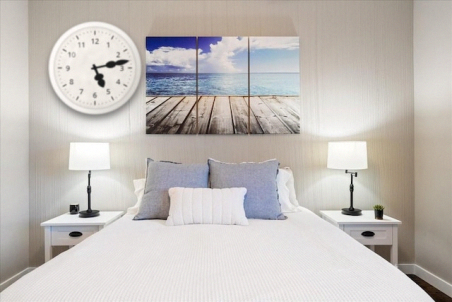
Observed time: 5h13
